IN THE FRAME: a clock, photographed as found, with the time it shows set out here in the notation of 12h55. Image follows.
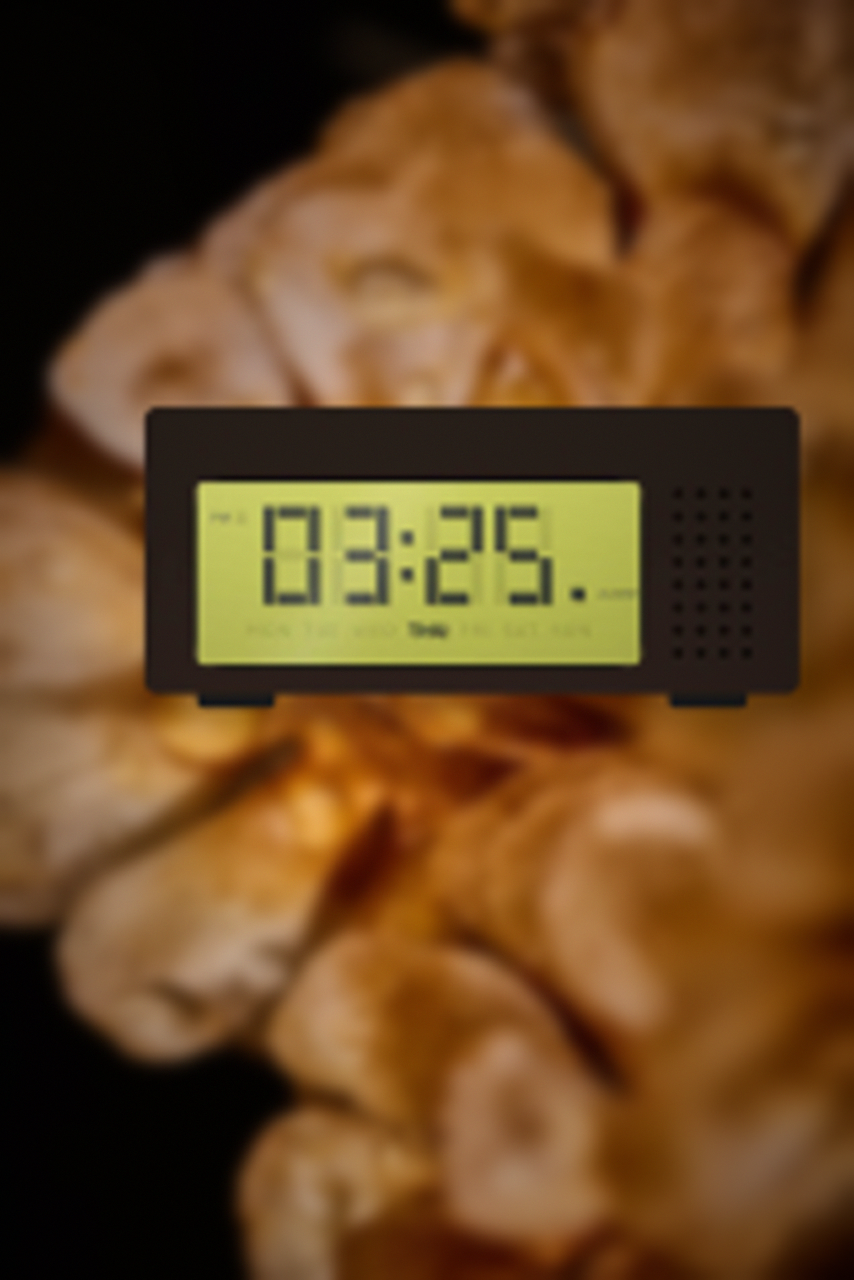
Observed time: 3h25
